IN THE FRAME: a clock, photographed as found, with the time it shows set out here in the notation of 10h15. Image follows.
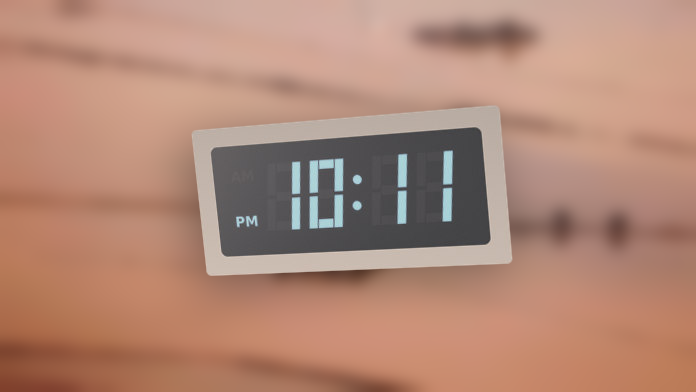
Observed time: 10h11
